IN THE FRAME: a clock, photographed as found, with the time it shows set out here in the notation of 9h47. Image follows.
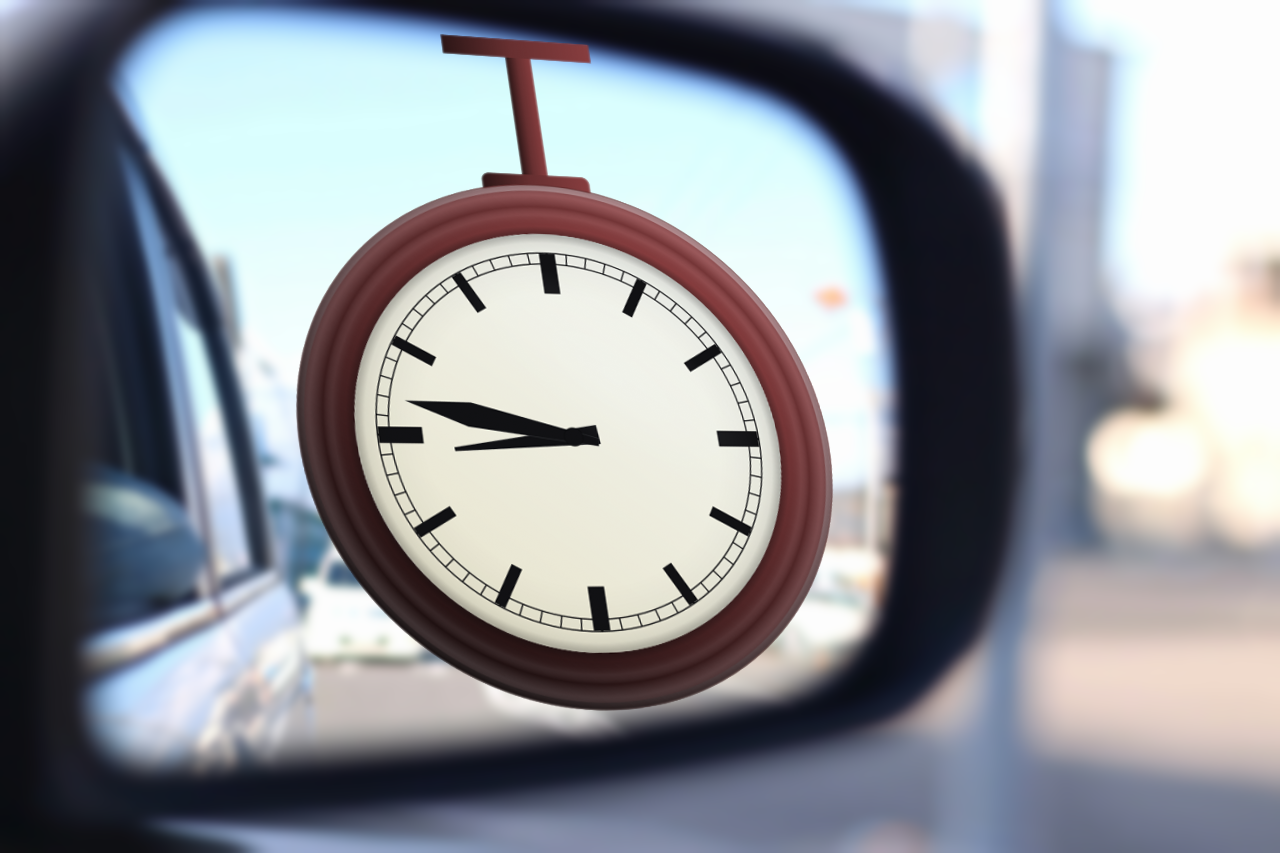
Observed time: 8h47
